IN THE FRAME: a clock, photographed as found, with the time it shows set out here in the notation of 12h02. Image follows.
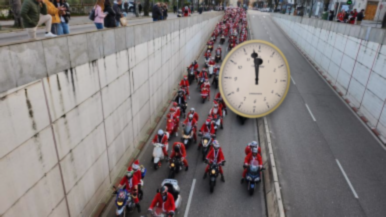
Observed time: 11h58
